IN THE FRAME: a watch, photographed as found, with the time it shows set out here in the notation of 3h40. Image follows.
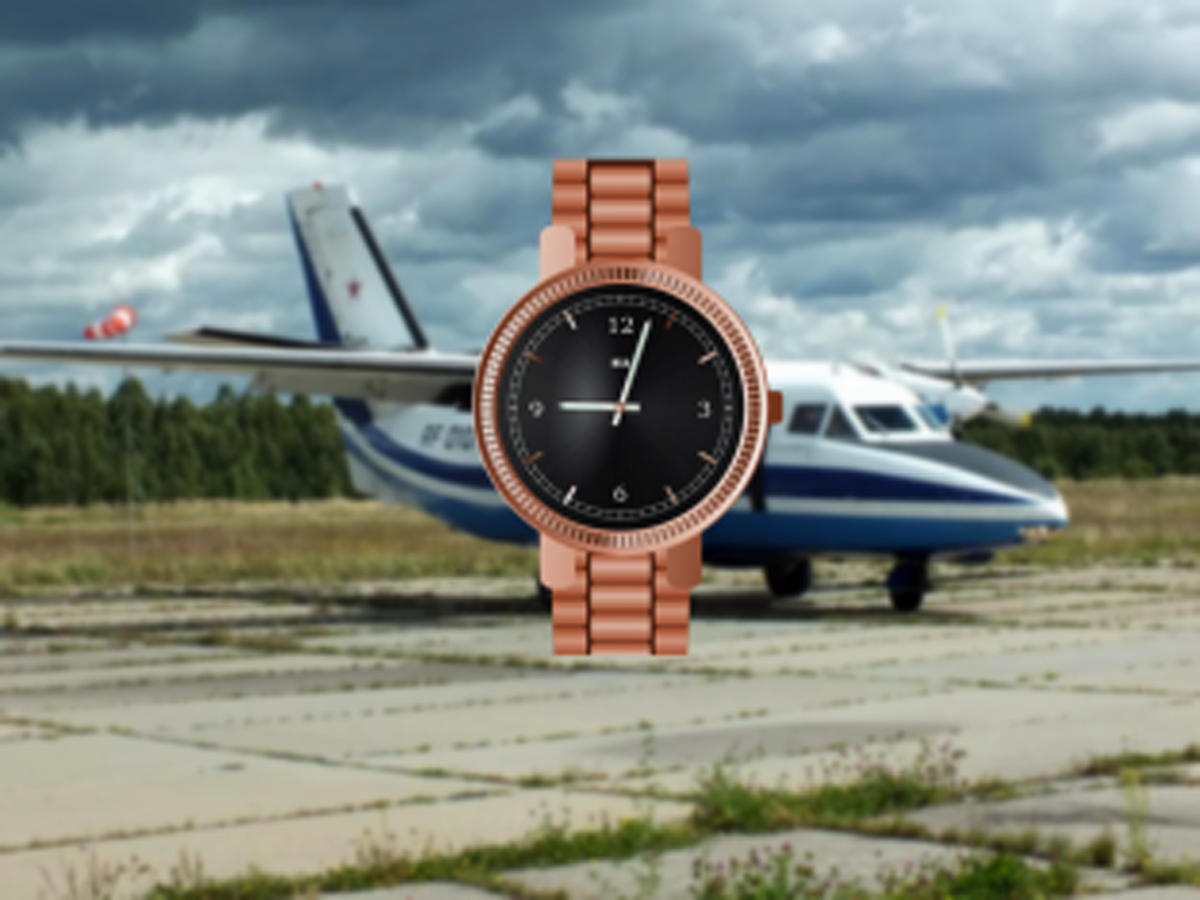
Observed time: 9h03
